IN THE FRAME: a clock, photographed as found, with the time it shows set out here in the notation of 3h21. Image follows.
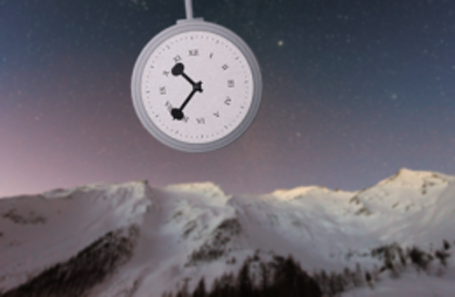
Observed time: 10h37
